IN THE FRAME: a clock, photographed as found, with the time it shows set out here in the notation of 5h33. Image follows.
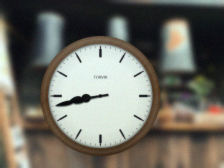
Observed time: 8h43
